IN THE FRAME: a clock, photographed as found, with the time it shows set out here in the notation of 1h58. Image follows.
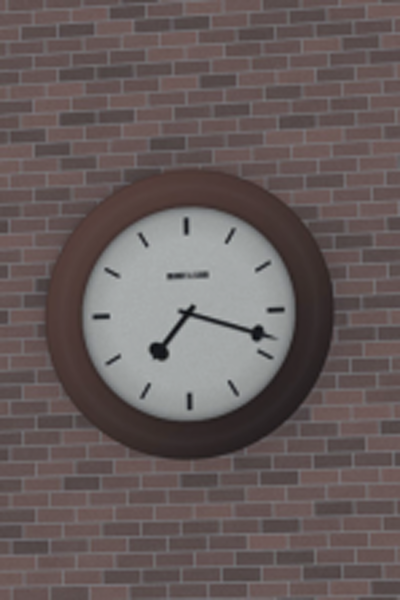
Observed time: 7h18
